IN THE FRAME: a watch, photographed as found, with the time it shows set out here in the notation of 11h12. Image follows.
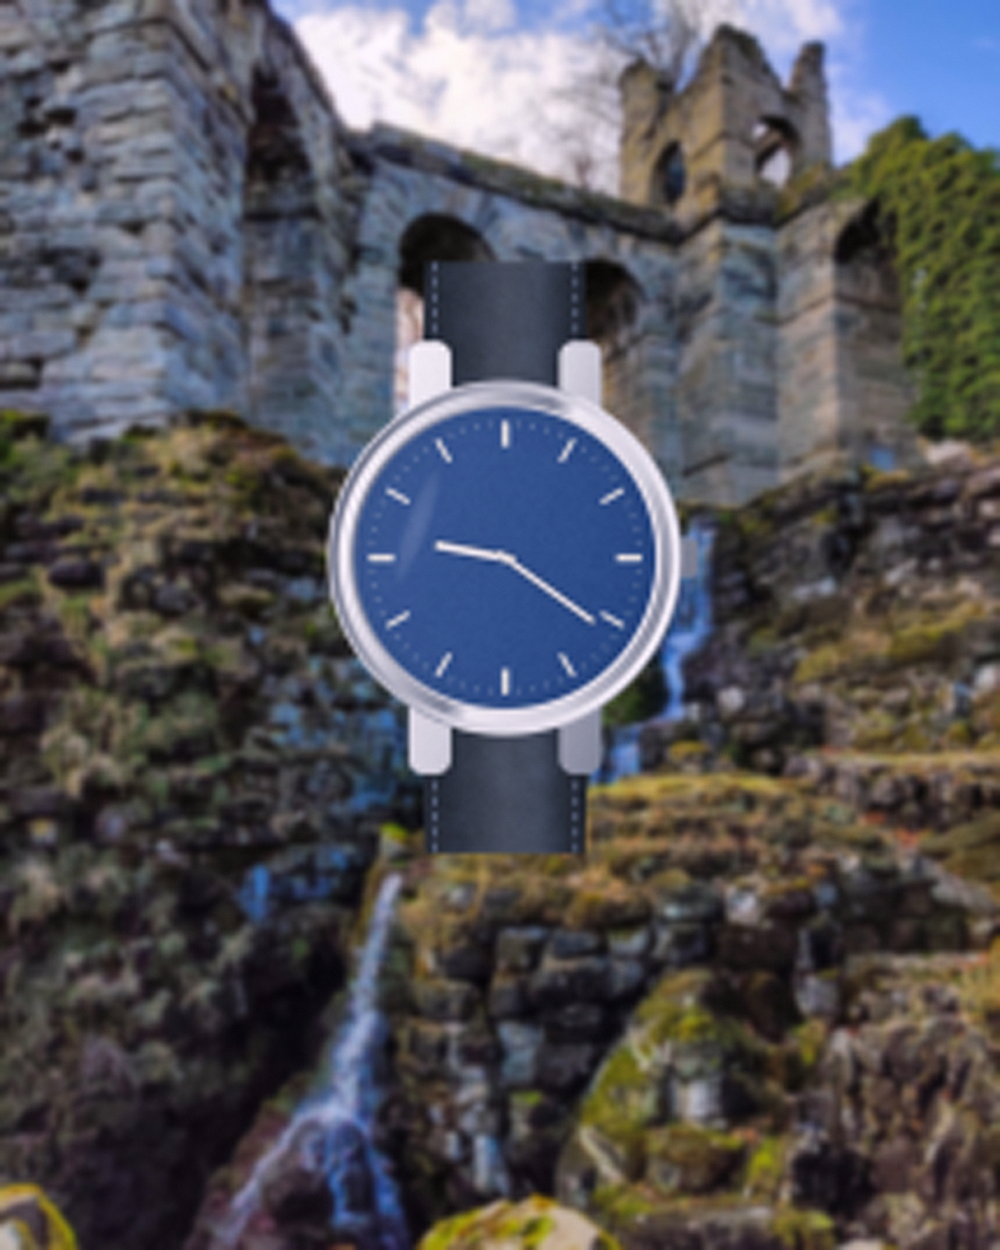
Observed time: 9h21
